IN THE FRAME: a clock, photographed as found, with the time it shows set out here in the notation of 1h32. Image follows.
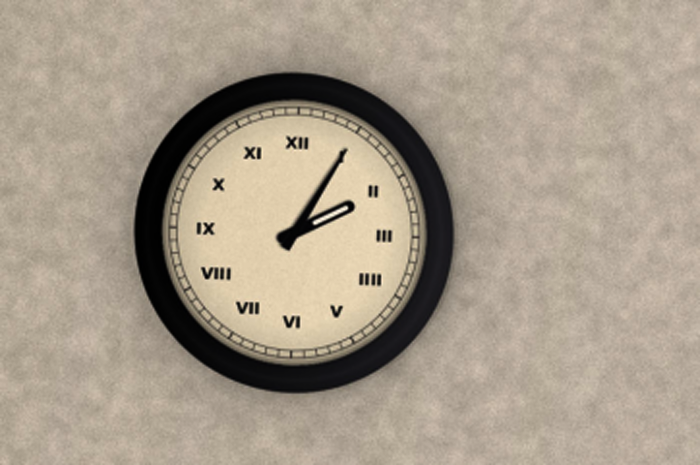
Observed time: 2h05
